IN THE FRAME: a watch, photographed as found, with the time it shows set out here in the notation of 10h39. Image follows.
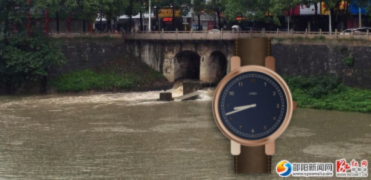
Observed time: 8h42
